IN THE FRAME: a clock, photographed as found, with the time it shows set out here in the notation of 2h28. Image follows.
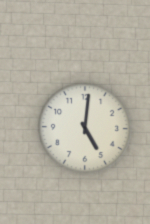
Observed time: 5h01
